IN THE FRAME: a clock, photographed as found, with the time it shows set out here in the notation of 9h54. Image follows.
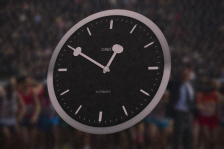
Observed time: 12h50
